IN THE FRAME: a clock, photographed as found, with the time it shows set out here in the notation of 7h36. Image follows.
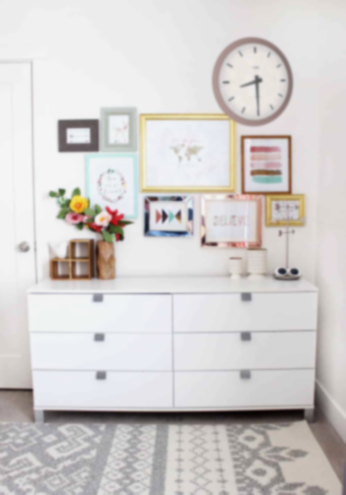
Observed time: 8h30
